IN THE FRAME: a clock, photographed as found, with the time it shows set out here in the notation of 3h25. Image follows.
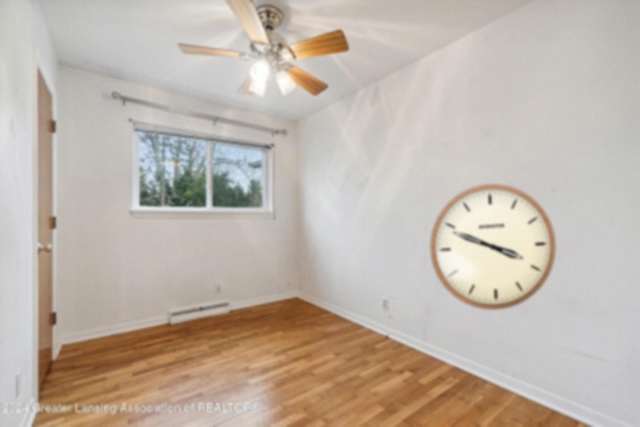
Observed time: 3h49
